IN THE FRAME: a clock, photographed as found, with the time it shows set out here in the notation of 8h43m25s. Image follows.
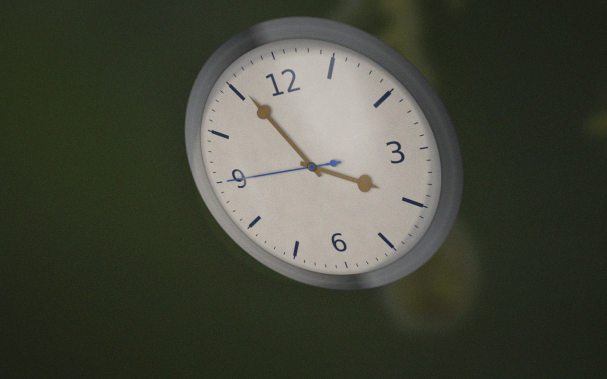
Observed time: 3h55m45s
